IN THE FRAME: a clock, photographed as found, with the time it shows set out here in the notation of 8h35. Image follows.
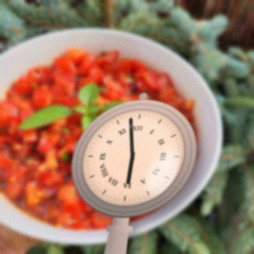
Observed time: 5h58
